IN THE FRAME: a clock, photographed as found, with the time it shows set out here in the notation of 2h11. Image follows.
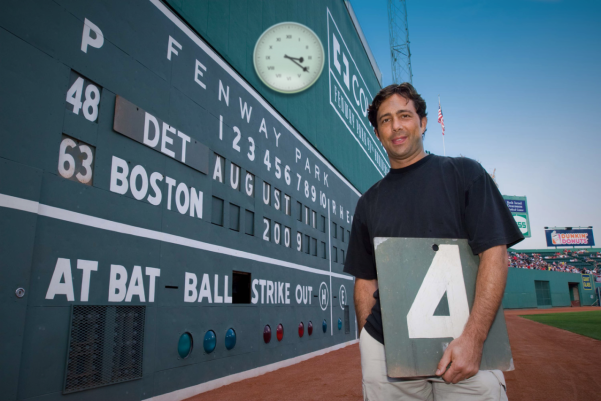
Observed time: 3h21
